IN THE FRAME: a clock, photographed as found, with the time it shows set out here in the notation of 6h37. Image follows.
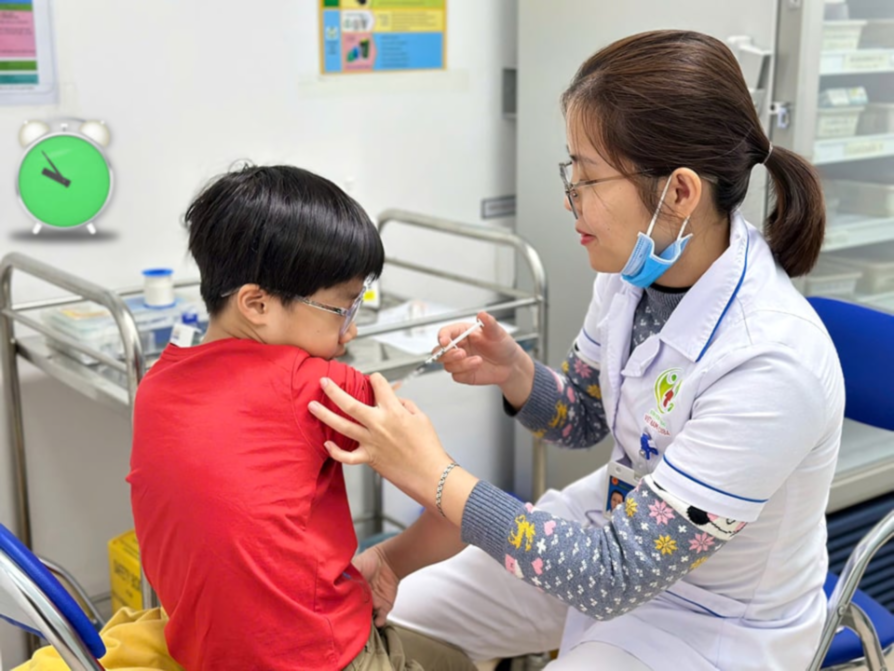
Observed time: 9h54
